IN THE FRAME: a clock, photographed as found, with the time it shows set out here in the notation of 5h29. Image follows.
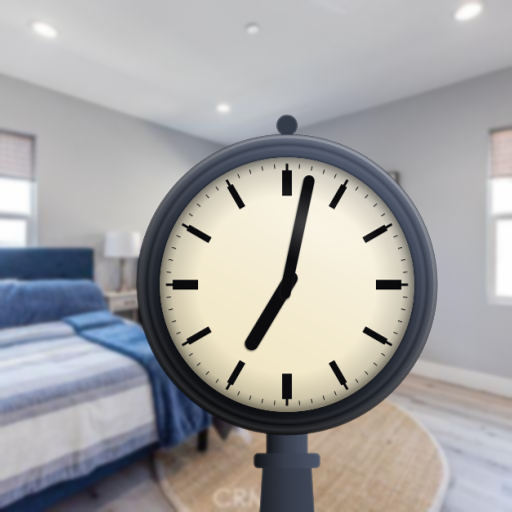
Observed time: 7h02
